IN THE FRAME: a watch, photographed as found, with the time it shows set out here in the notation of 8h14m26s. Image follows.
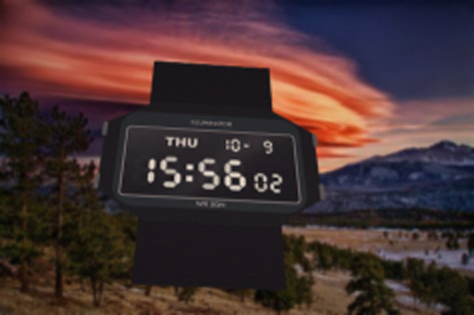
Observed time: 15h56m02s
